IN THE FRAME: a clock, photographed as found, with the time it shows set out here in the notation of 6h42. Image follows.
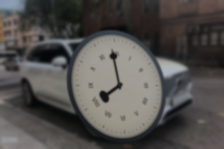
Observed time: 7h59
